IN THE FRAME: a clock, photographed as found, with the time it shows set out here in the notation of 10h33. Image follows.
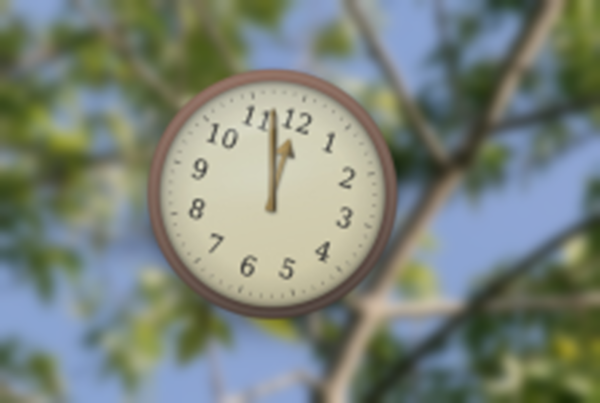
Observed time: 11h57
